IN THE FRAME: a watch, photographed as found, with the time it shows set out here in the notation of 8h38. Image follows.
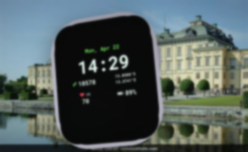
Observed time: 14h29
